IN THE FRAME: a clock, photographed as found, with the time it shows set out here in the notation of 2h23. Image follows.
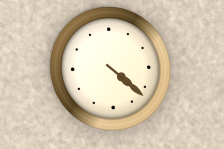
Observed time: 4h22
